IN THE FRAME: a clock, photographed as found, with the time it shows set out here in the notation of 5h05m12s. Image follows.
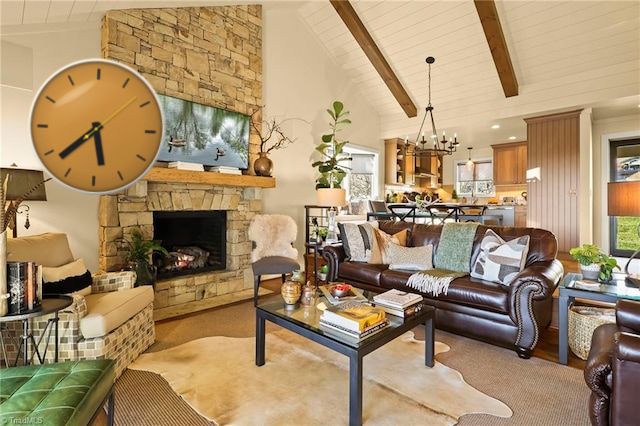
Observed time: 5h38m08s
